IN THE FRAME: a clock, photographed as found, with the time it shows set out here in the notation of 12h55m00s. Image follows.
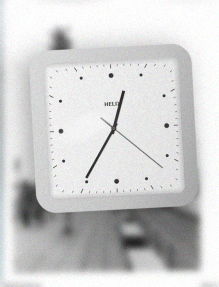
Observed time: 12h35m22s
